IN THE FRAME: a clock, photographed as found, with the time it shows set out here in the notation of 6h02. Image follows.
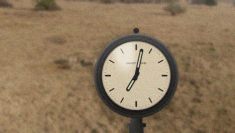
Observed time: 7h02
